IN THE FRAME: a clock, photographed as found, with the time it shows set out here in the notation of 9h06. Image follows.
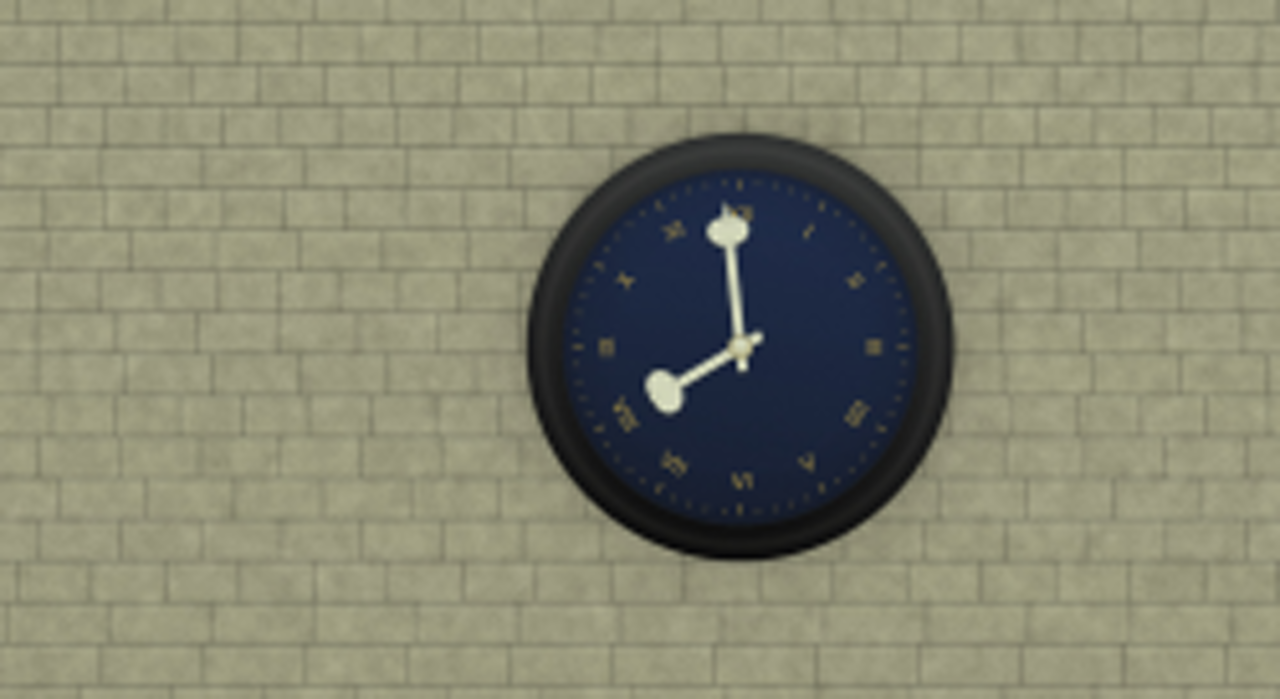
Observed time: 7h59
